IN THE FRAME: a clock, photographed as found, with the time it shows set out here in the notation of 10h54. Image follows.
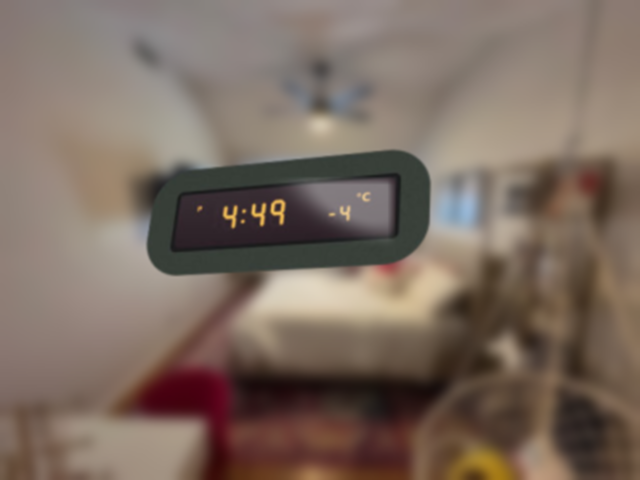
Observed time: 4h49
